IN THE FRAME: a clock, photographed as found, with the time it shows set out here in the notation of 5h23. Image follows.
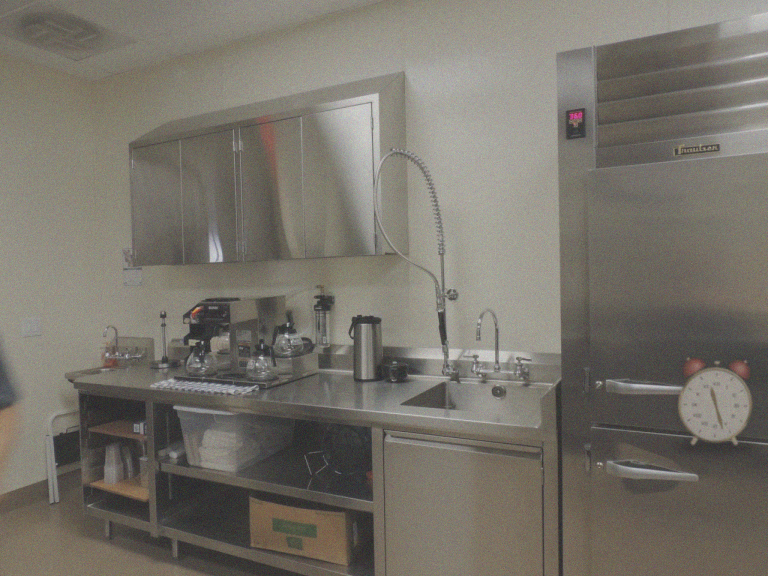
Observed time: 11h27
